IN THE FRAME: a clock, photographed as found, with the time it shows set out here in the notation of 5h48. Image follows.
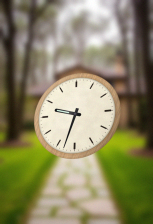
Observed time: 9h33
